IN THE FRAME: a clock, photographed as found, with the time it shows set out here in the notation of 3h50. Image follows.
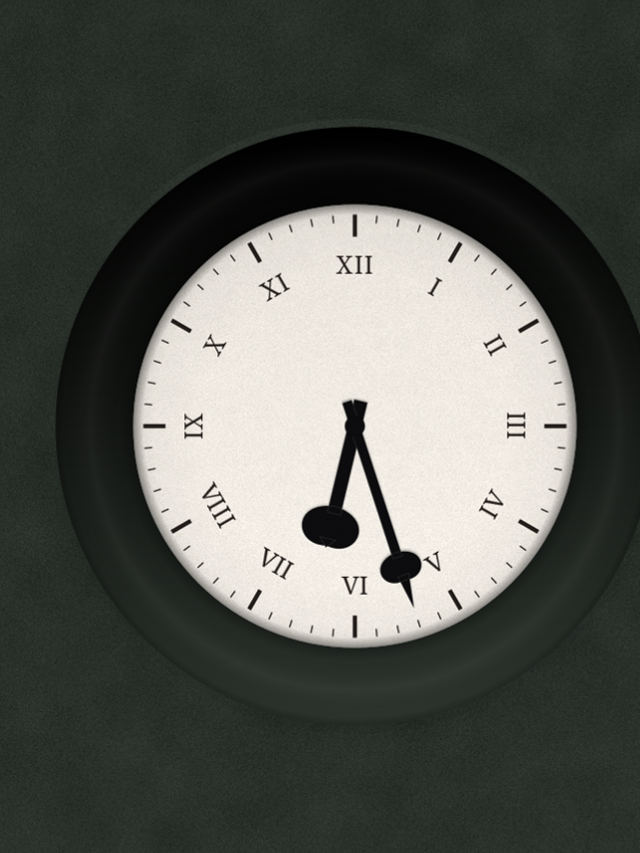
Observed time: 6h27
